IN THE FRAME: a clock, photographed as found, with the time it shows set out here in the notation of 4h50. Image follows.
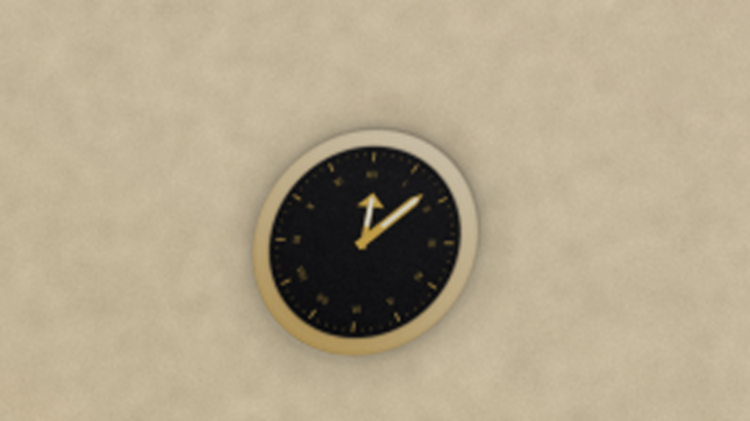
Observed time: 12h08
